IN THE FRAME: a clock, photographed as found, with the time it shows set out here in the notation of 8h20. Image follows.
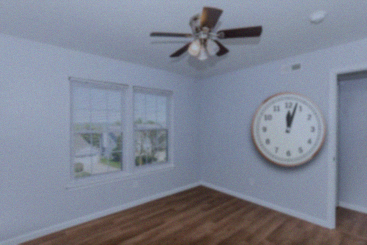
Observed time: 12h03
